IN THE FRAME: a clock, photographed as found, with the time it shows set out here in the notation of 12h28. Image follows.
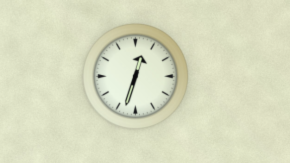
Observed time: 12h33
